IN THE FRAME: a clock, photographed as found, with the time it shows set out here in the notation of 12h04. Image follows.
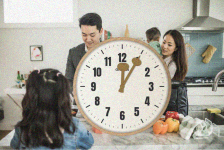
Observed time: 12h05
